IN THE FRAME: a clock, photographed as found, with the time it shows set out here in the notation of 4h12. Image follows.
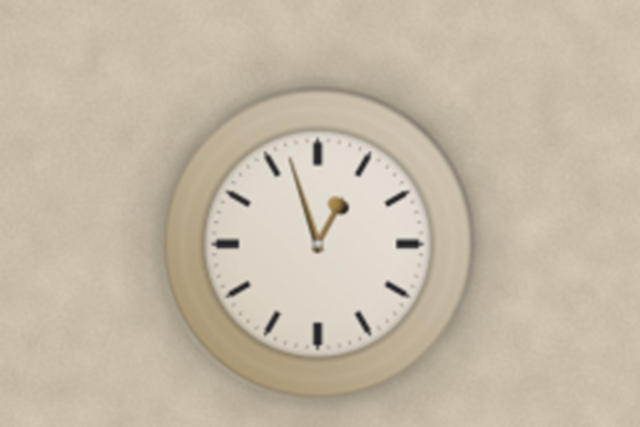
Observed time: 12h57
